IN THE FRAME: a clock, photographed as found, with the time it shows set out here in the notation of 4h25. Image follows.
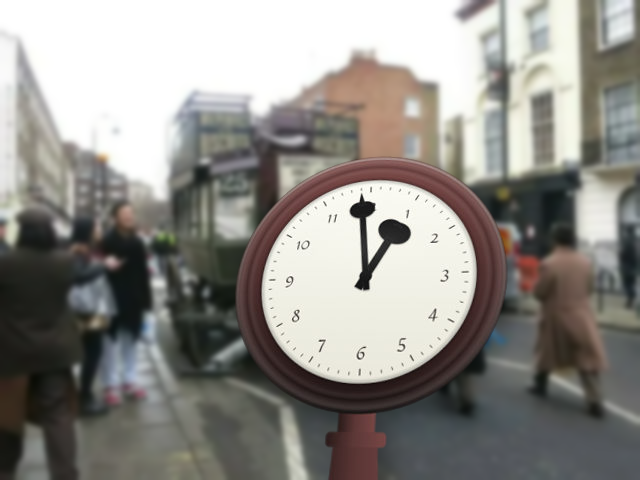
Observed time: 12h59
